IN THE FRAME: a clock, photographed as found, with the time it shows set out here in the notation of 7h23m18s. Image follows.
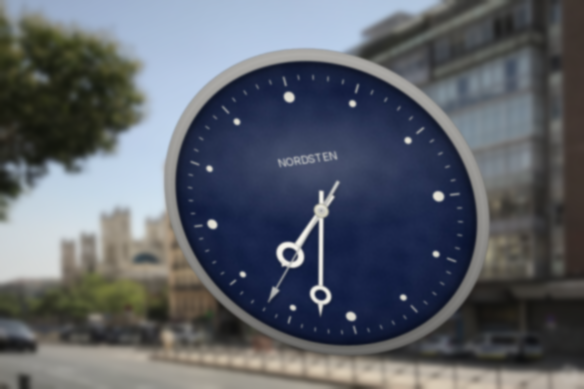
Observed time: 7h32m37s
